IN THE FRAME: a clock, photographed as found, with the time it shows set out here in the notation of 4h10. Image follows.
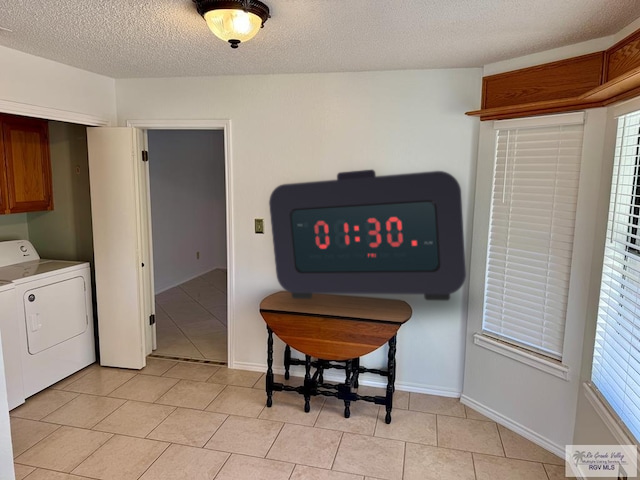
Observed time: 1h30
